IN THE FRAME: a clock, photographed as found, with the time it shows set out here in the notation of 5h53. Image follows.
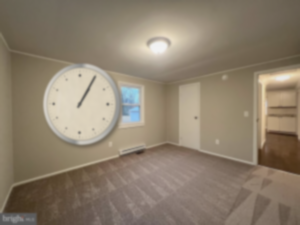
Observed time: 1h05
